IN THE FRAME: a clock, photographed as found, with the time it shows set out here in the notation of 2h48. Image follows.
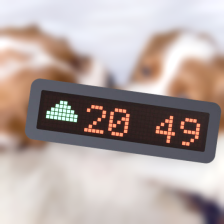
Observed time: 20h49
